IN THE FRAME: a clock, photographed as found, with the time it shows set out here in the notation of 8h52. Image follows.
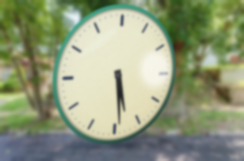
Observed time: 5h29
